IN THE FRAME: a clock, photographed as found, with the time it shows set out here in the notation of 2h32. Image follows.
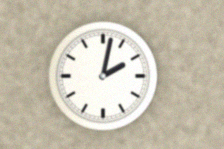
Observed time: 2h02
